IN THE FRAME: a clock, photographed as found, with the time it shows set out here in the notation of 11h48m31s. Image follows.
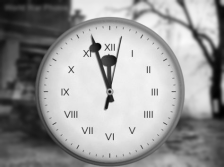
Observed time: 11h57m02s
